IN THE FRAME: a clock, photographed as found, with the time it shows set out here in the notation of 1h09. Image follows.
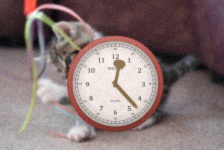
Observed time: 12h23
